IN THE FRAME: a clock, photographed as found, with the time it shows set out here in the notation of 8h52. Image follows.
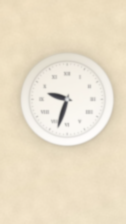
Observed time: 9h33
